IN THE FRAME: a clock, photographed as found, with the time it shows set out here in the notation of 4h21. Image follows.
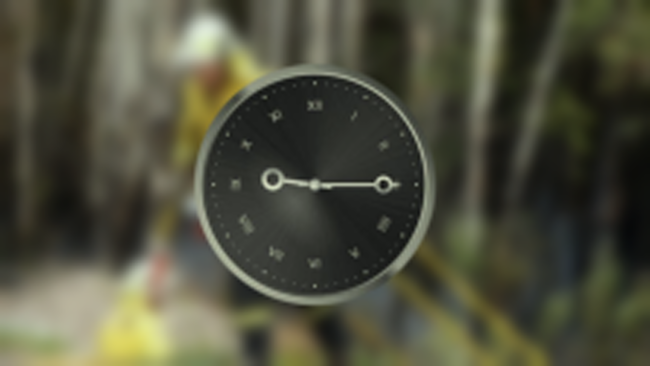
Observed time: 9h15
